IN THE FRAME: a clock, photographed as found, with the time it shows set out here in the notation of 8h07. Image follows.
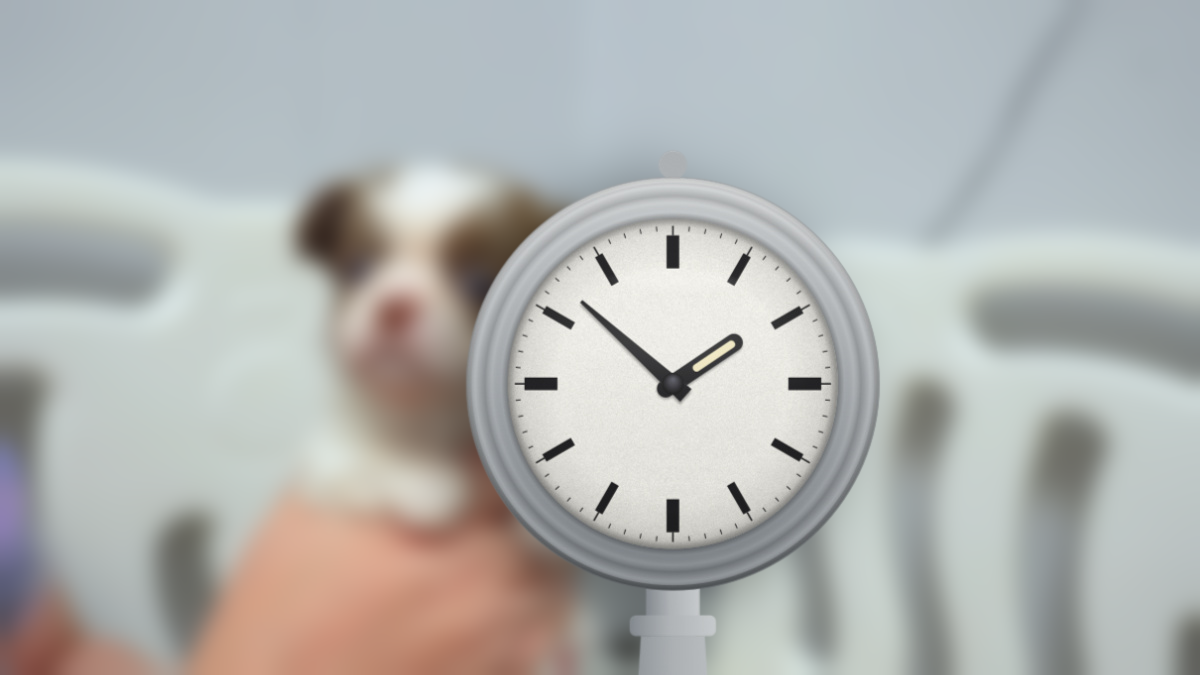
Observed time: 1h52
